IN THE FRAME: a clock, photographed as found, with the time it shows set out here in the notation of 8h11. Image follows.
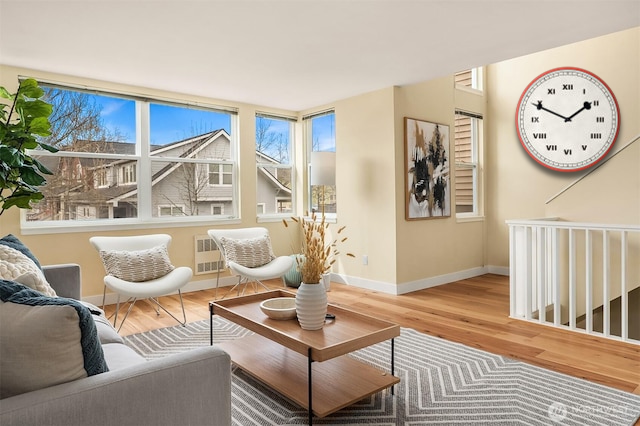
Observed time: 1h49
